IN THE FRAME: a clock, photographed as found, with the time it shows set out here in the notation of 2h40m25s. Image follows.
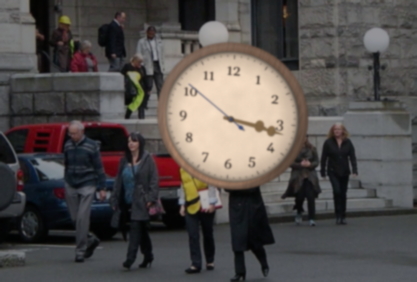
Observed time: 3h16m51s
